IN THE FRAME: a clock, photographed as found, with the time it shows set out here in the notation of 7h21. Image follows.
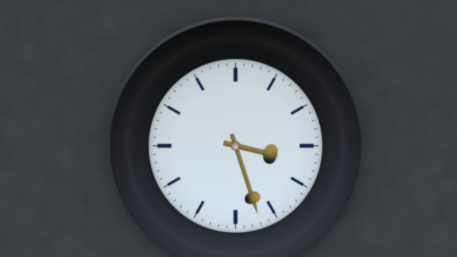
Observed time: 3h27
